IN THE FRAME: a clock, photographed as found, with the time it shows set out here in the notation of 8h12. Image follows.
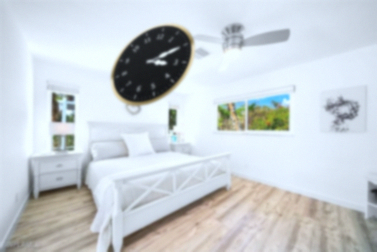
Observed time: 3h10
